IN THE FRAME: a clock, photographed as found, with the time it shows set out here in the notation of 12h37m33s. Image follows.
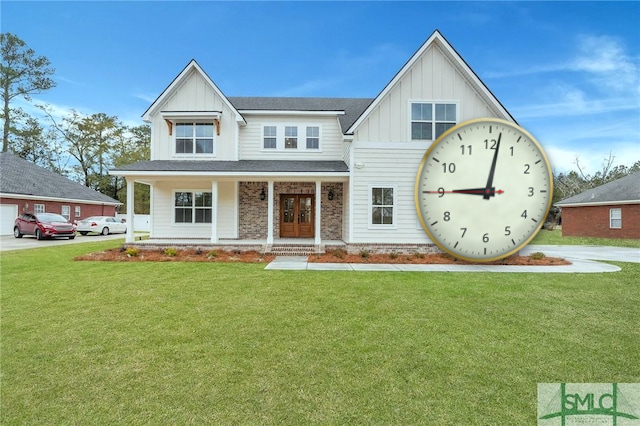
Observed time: 9h01m45s
